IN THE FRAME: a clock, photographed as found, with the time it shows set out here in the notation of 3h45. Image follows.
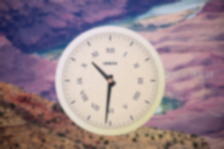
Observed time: 10h31
